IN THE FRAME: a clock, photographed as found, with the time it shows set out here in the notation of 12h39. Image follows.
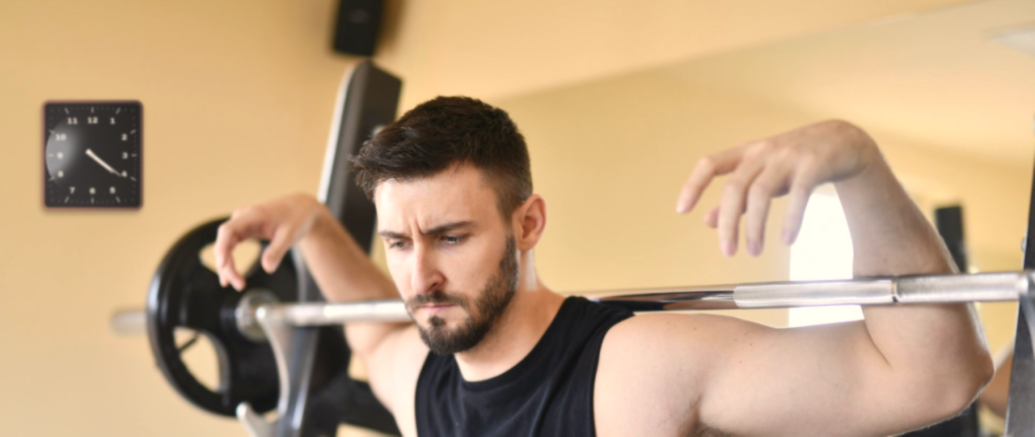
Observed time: 4h21
